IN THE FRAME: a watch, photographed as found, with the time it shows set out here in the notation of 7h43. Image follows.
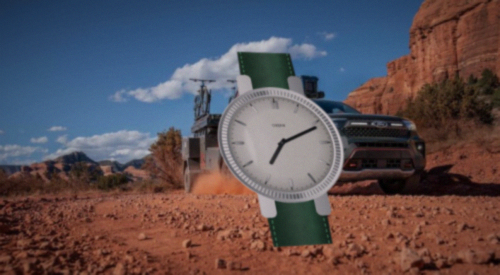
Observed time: 7h11
